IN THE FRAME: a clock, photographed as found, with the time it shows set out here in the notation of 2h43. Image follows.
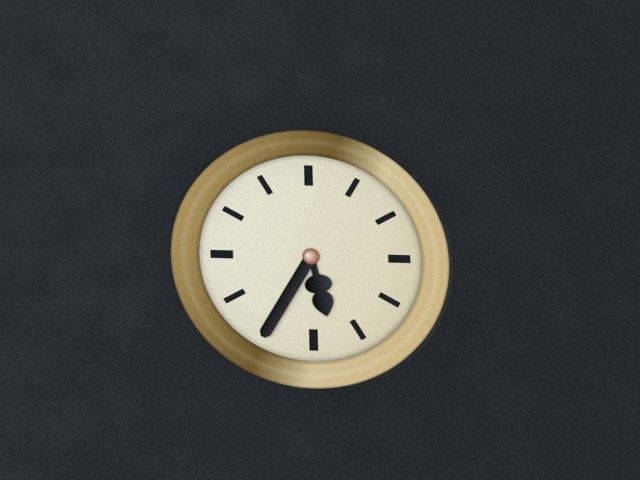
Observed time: 5h35
